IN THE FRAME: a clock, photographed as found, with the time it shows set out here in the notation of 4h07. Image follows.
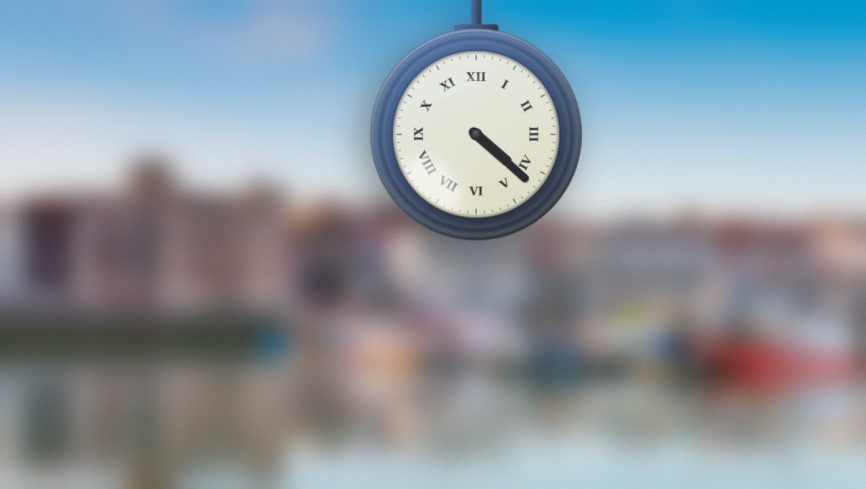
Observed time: 4h22
